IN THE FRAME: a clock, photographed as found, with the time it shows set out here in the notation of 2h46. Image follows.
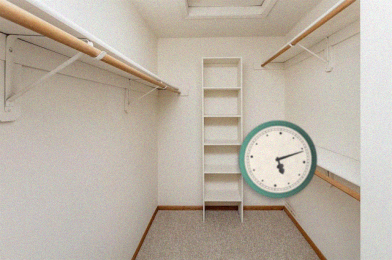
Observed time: 5h11
